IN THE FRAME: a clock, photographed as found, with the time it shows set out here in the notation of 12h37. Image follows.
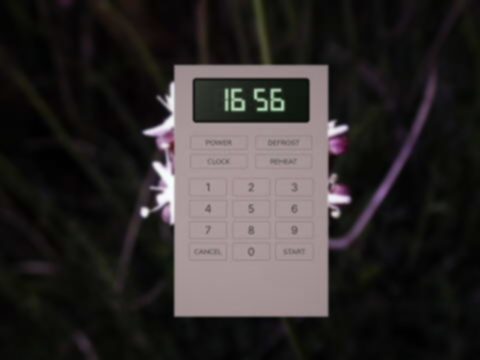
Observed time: 16h56
